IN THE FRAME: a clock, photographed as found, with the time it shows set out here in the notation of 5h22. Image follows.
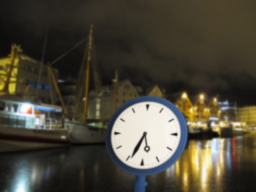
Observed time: 5h34
